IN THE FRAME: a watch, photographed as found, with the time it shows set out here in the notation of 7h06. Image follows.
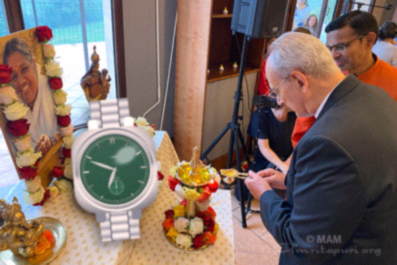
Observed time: 6h49
